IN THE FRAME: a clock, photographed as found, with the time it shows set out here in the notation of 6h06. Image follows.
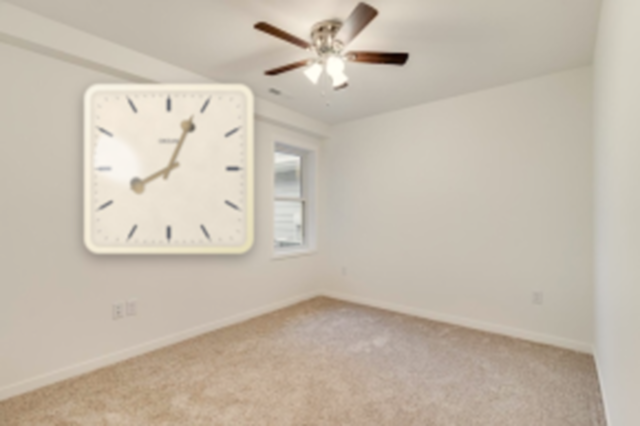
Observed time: 8h04
